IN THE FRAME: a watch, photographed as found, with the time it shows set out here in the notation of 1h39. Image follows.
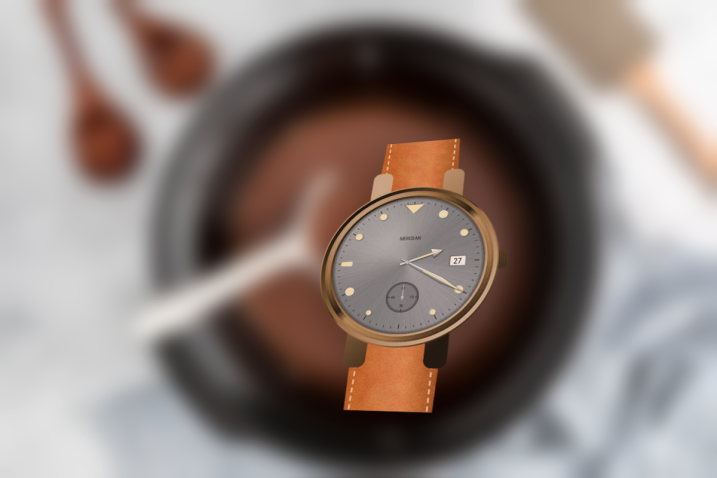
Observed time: 2h20
